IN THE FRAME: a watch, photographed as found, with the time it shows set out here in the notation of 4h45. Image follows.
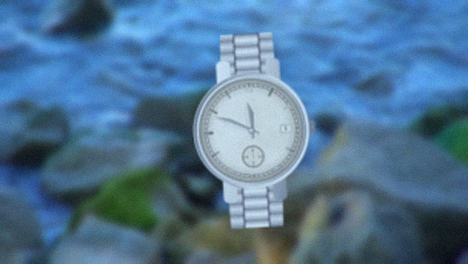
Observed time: 11h49
